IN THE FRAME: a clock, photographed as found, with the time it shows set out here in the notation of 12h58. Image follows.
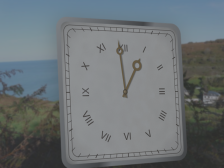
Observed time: 12h59
